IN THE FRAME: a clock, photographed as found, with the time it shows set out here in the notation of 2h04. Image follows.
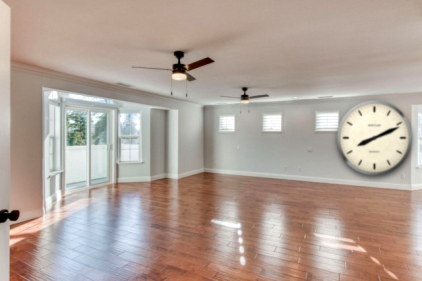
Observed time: 8h11
